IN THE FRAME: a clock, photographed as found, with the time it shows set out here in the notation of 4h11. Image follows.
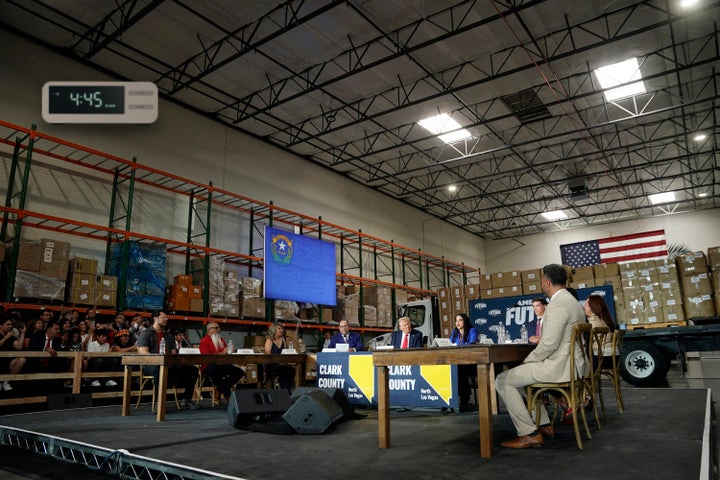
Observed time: 4h45
